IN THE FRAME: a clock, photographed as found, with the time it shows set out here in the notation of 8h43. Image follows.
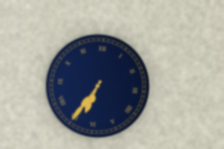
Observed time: 6h35
